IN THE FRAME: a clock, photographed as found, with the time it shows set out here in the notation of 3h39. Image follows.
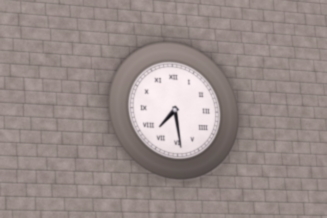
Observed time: 7h29
